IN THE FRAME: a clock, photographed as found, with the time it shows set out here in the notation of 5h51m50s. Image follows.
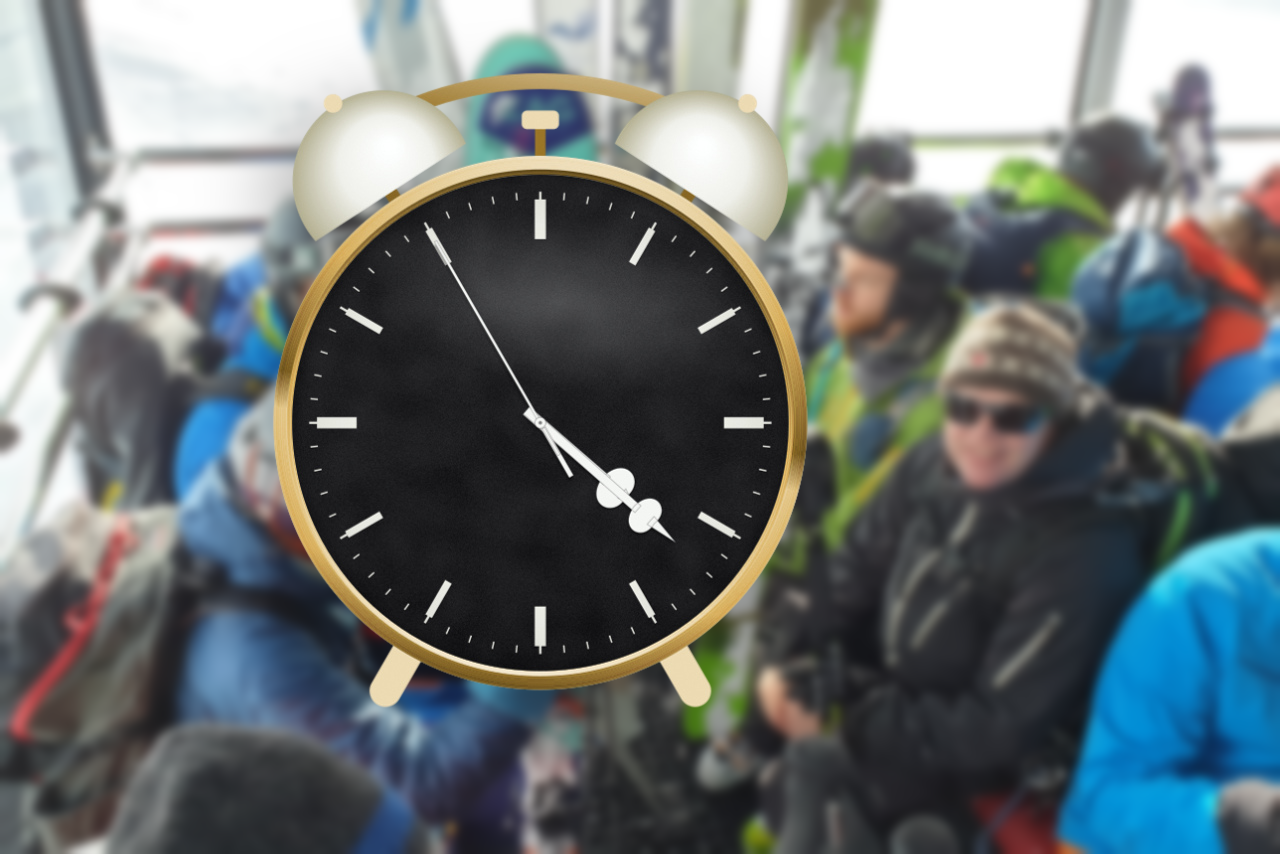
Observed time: 4h21m55s
